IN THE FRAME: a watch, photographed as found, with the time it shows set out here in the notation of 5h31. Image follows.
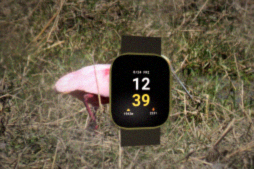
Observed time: 12h39
